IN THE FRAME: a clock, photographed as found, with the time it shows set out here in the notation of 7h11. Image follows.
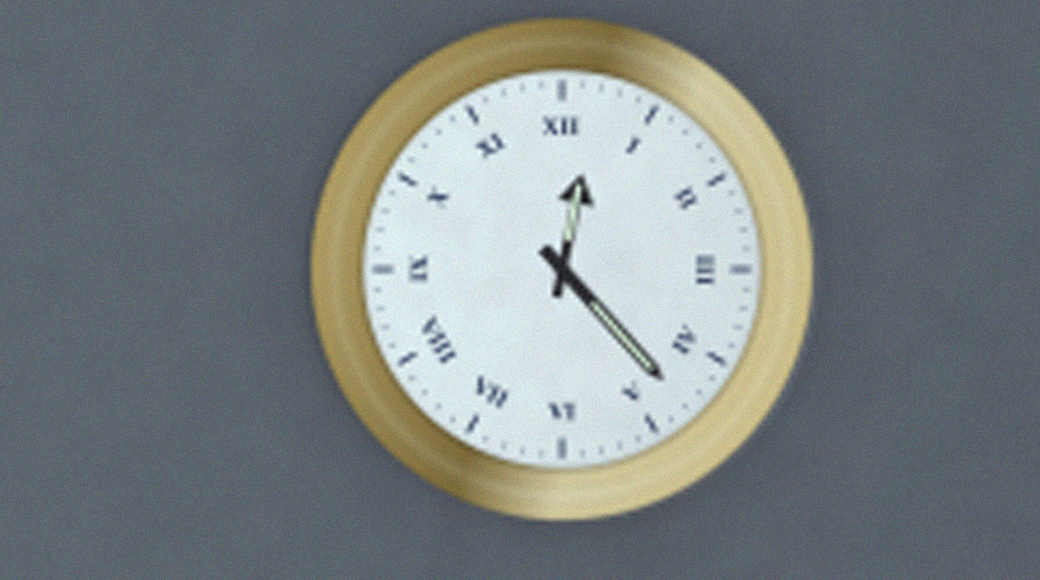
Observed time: 12h23
